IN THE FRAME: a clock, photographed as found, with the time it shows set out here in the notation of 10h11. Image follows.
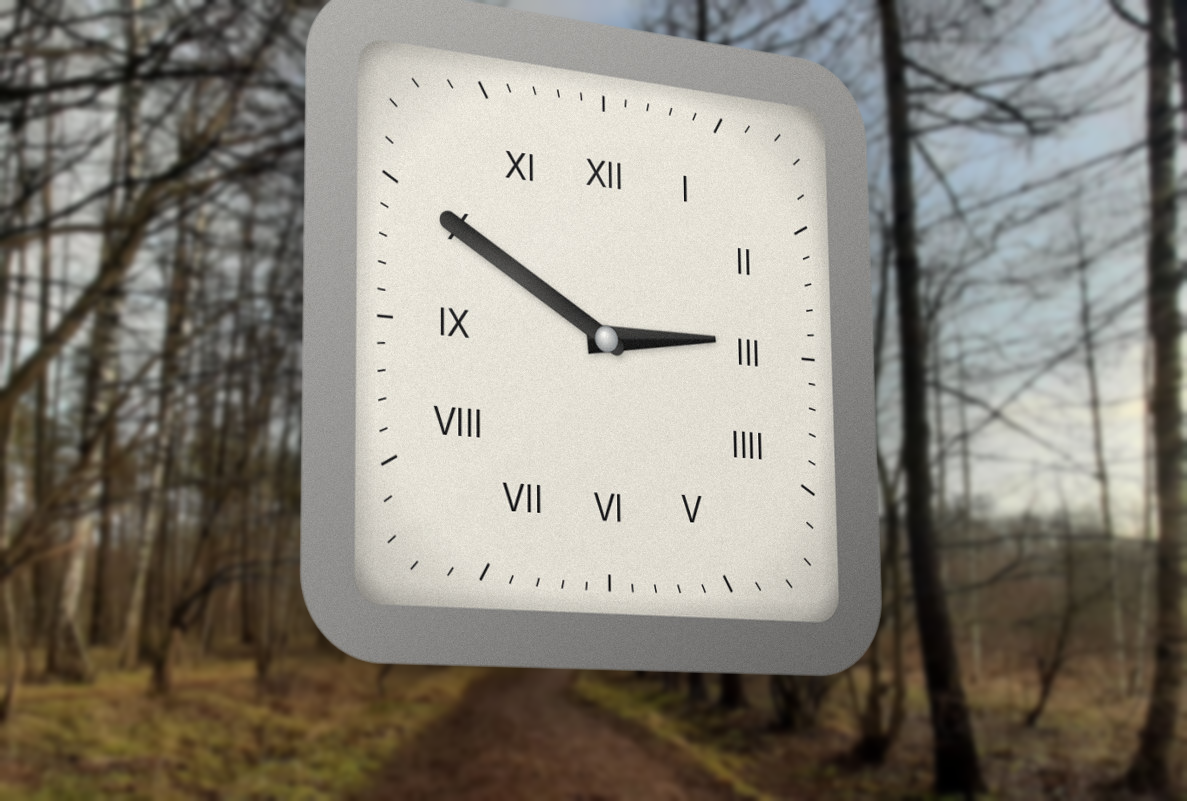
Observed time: 2h50
